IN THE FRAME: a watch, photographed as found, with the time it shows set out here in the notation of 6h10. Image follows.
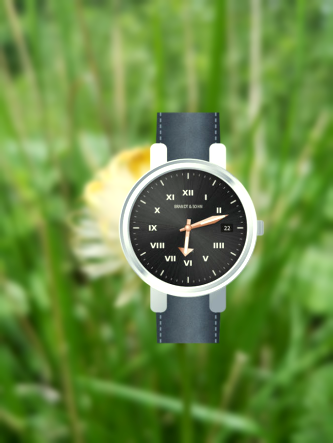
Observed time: 6h12
